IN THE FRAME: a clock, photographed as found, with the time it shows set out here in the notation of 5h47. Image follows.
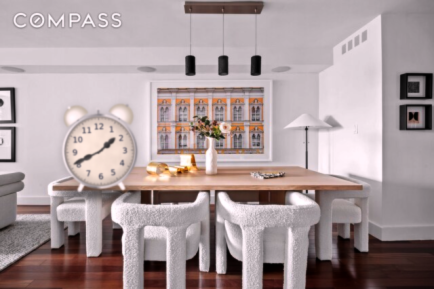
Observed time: 1h41
